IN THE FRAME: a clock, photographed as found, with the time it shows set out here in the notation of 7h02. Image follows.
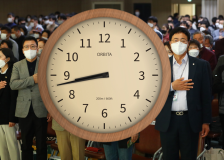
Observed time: 8h43
